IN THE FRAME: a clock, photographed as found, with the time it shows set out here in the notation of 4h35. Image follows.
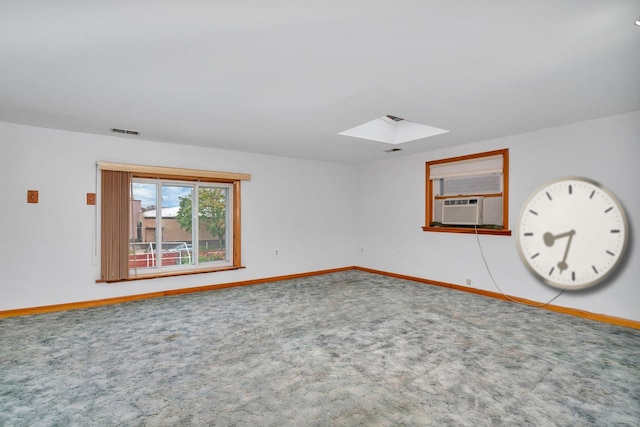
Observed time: 8h33
